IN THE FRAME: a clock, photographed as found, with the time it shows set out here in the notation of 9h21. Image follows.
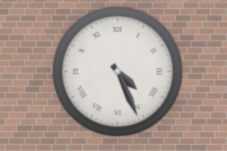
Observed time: 4h26
